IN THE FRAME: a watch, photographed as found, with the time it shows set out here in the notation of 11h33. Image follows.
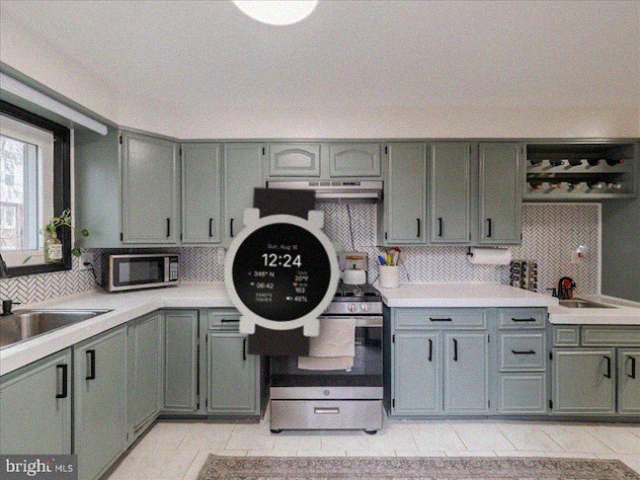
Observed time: 12h24
